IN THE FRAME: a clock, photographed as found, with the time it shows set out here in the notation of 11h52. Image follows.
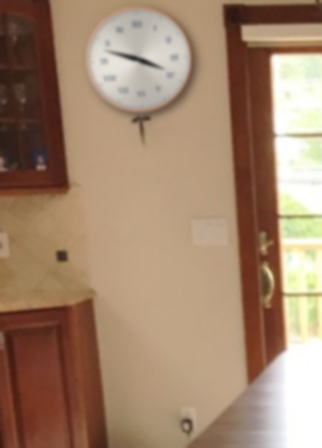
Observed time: 3h48
